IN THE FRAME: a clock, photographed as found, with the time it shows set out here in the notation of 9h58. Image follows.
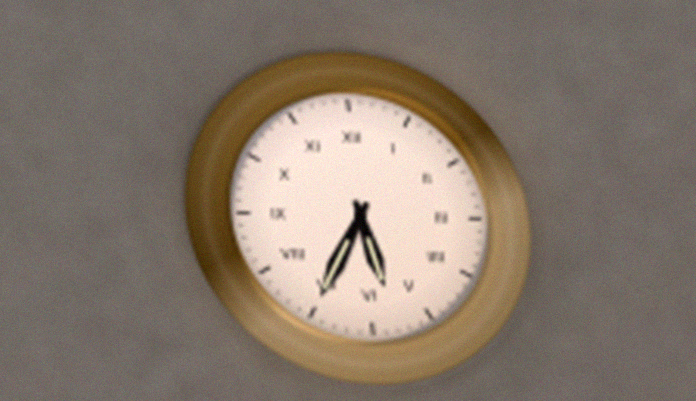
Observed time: 5h35
